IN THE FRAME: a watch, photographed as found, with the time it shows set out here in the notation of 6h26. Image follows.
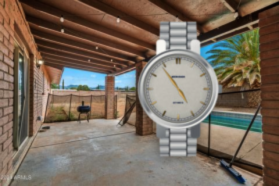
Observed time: 4h54
